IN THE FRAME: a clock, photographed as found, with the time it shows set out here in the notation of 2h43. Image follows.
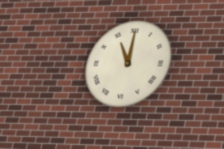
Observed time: 11h00
